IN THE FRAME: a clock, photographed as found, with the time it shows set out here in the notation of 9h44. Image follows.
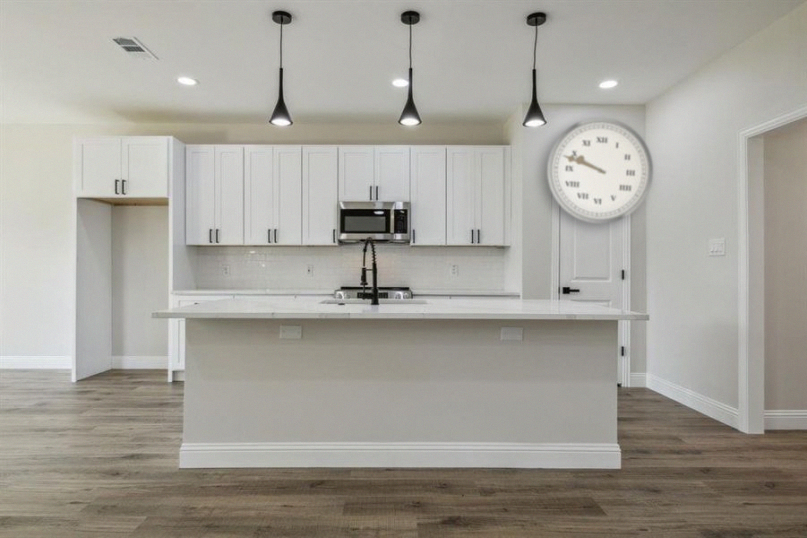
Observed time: 9h48
